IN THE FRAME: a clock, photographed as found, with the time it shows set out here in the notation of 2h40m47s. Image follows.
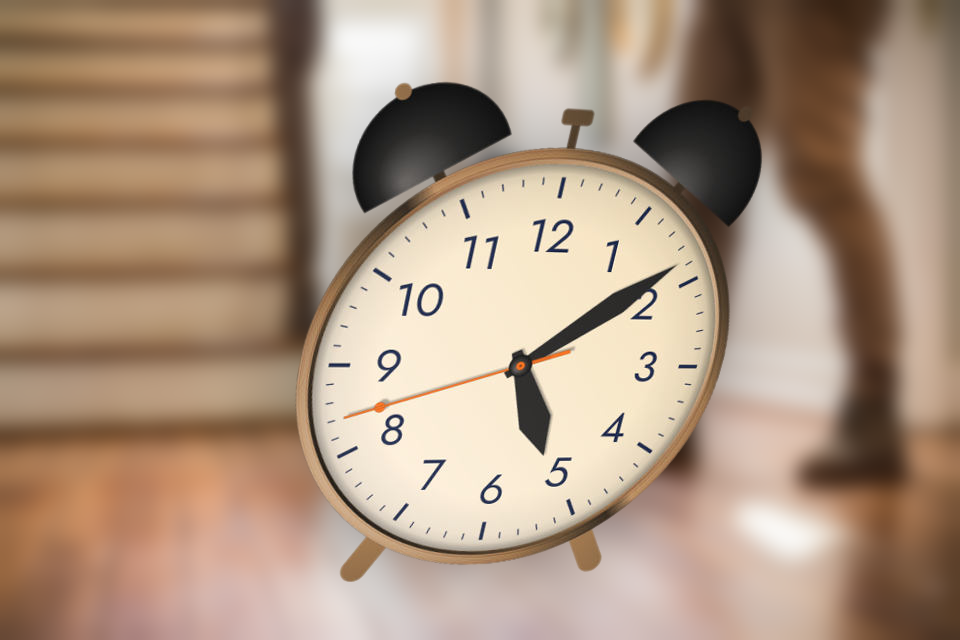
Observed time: 5h08m42s
